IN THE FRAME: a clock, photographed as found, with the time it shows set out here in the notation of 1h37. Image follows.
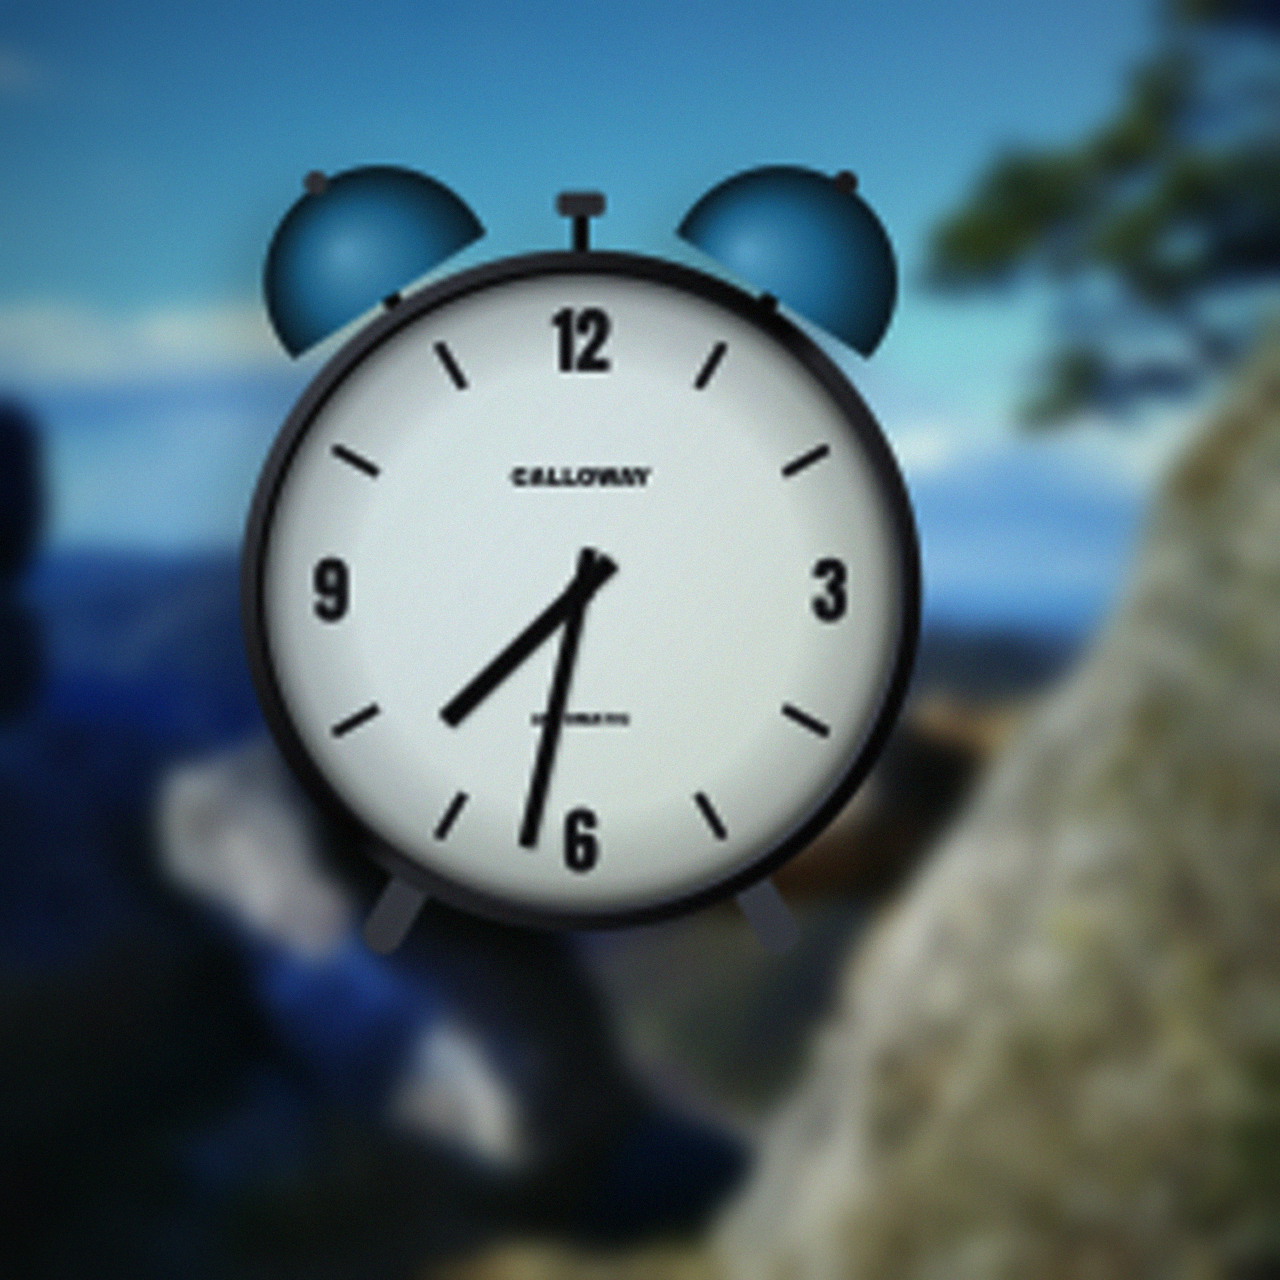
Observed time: 7h32
